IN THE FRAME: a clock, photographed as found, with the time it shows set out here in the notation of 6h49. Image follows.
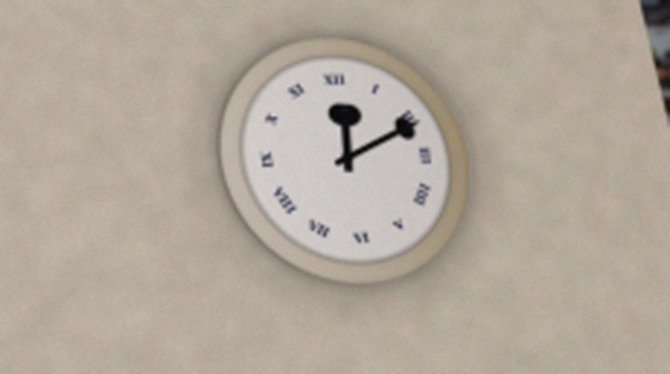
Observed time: 12h11
